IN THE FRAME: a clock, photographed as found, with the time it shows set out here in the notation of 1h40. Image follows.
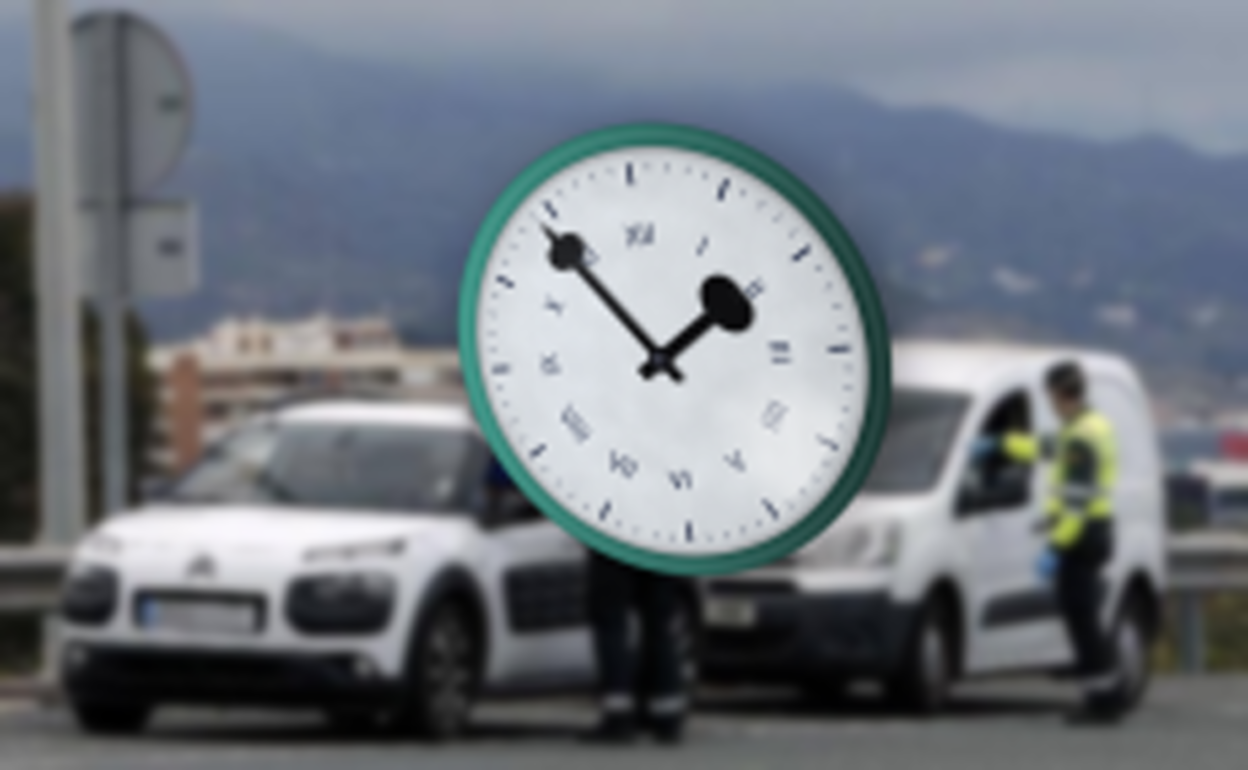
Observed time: 1h54
